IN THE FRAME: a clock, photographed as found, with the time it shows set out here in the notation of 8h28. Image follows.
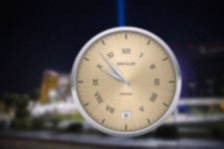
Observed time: 9h53
